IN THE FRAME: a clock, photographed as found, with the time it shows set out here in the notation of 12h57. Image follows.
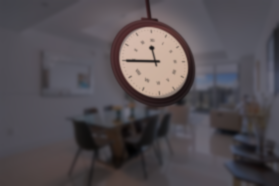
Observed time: 11h45
